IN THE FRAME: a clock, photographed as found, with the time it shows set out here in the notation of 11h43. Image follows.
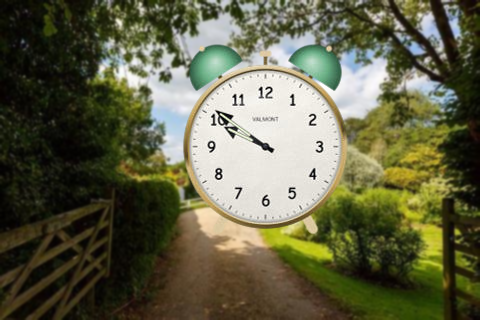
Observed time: 9h51
